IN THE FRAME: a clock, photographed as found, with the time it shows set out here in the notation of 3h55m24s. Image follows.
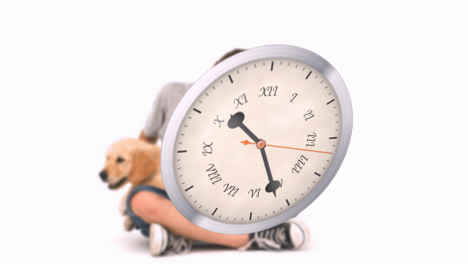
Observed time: 10h26m17s
